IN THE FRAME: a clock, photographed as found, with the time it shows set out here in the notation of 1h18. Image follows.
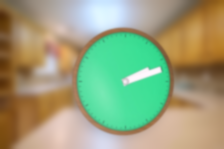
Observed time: 2h12
